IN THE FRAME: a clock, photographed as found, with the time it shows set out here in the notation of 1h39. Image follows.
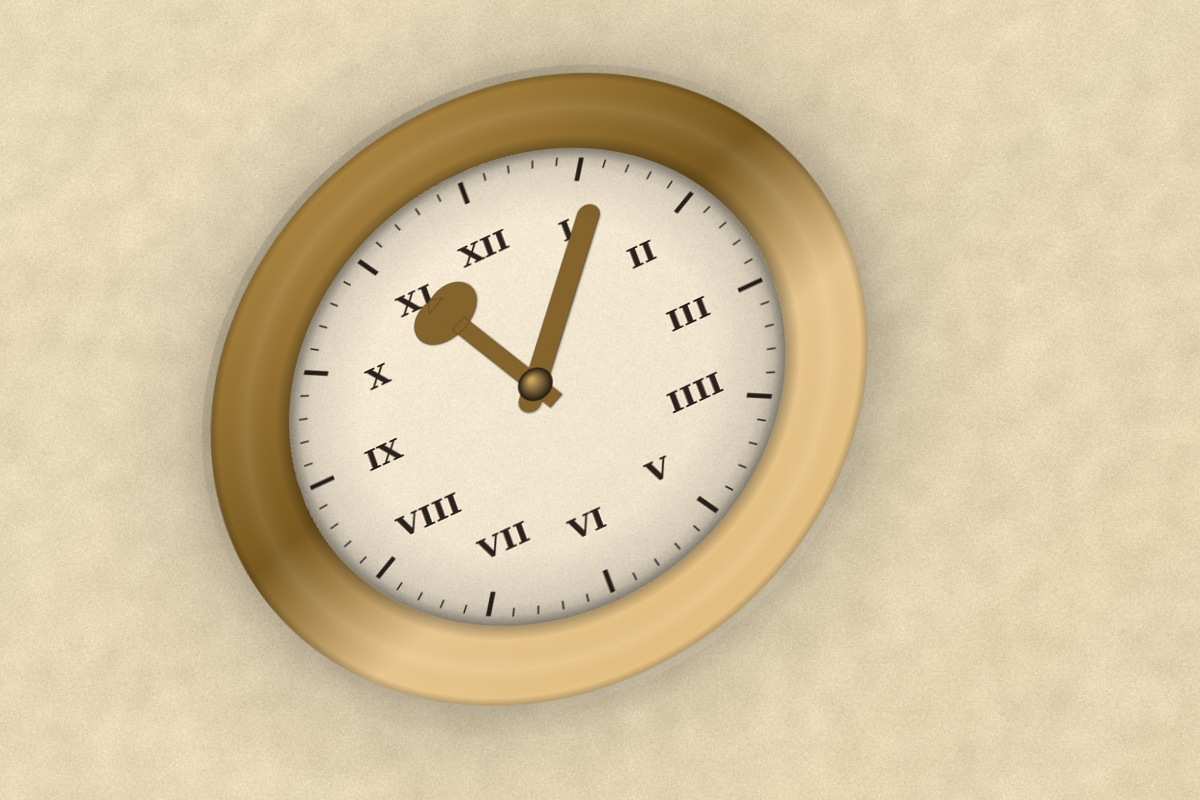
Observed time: 11h06
